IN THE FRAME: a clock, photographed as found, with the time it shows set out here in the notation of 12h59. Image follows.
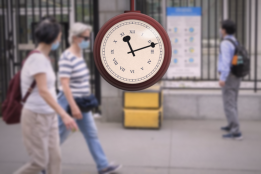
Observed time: 11h12
